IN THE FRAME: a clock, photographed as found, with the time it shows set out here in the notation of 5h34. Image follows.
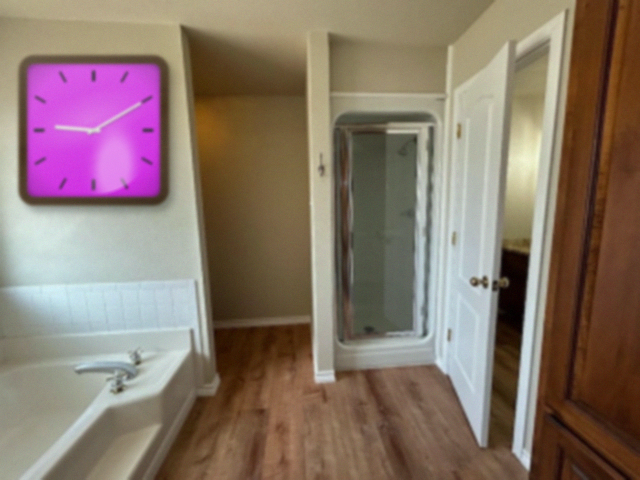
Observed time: 9h10
